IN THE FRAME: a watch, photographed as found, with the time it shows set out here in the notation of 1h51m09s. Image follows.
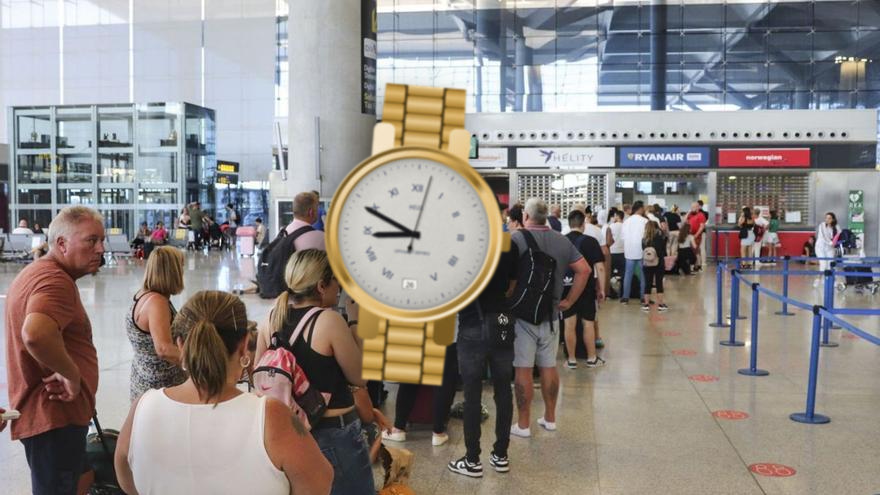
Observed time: 8h49m02s
